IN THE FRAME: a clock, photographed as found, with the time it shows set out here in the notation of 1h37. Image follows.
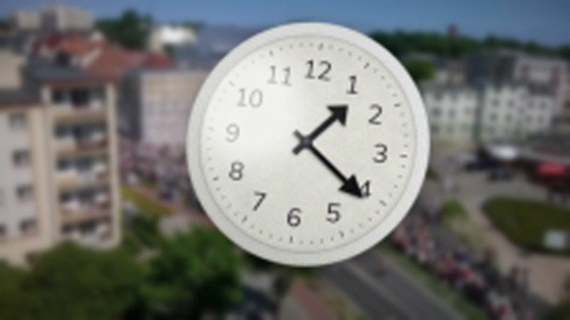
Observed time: 1h21
